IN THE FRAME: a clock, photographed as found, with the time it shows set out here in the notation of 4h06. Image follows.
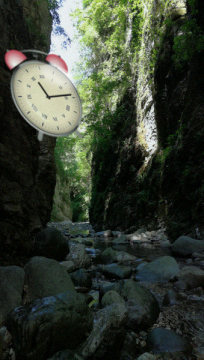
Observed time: 11h14
